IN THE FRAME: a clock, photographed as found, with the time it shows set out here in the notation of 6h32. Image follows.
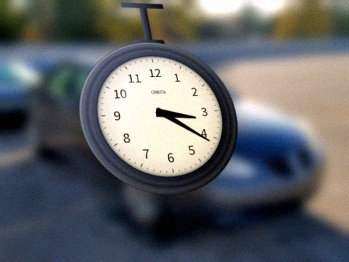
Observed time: 3h21
